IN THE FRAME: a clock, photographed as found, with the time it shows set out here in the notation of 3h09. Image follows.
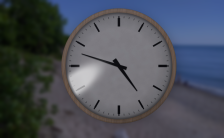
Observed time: 4h48
